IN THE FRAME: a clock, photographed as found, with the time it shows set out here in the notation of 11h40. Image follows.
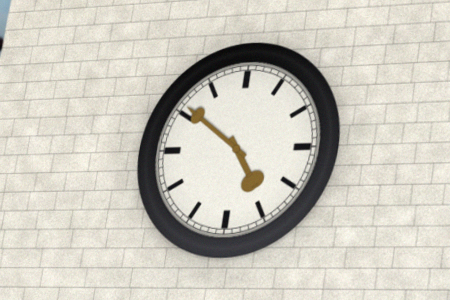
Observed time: 4h51
